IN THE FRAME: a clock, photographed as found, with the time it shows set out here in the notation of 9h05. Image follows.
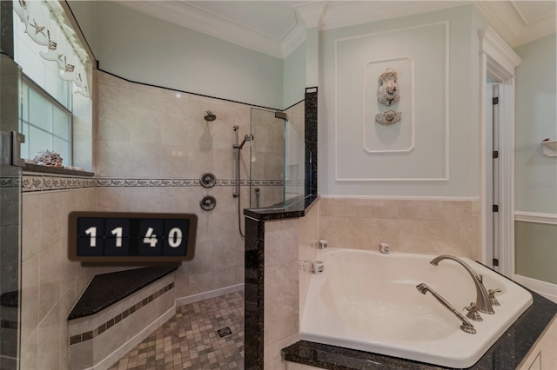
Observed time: 11h40
